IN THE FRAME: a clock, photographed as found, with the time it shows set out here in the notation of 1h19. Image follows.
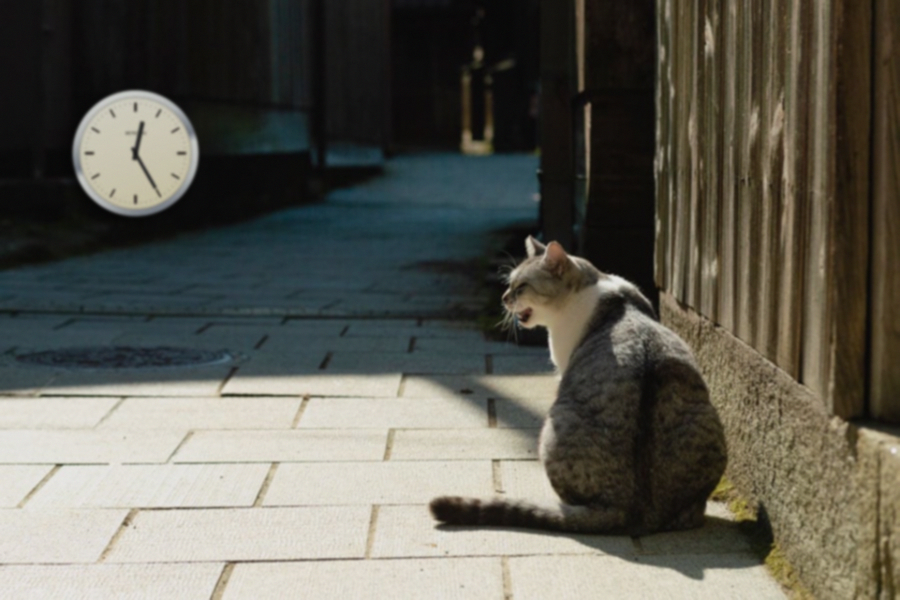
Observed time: 12h25
